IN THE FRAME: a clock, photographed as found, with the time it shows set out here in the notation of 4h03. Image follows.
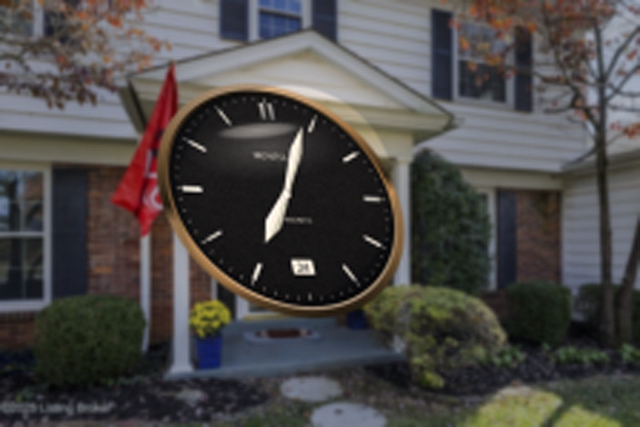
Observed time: 7h04
